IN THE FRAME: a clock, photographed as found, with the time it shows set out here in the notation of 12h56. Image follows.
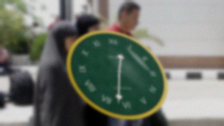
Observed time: 12h32
